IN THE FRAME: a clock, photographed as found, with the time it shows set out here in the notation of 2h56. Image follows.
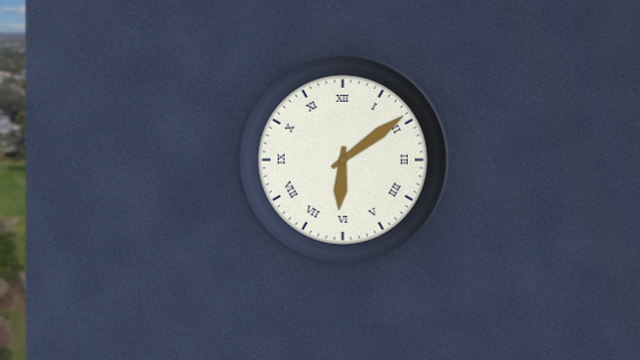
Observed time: 6h09
